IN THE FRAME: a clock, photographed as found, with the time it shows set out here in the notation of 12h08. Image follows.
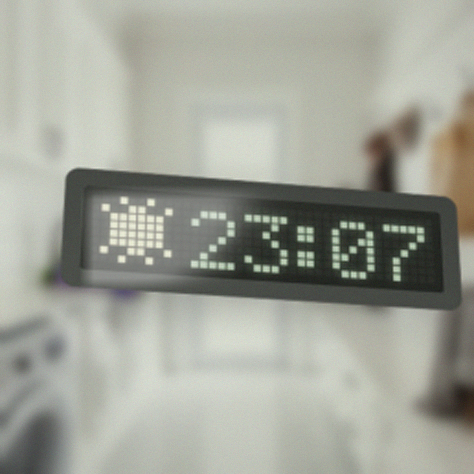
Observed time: 23h07
